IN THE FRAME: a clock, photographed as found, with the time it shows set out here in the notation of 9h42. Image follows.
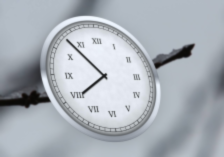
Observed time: 7h53
